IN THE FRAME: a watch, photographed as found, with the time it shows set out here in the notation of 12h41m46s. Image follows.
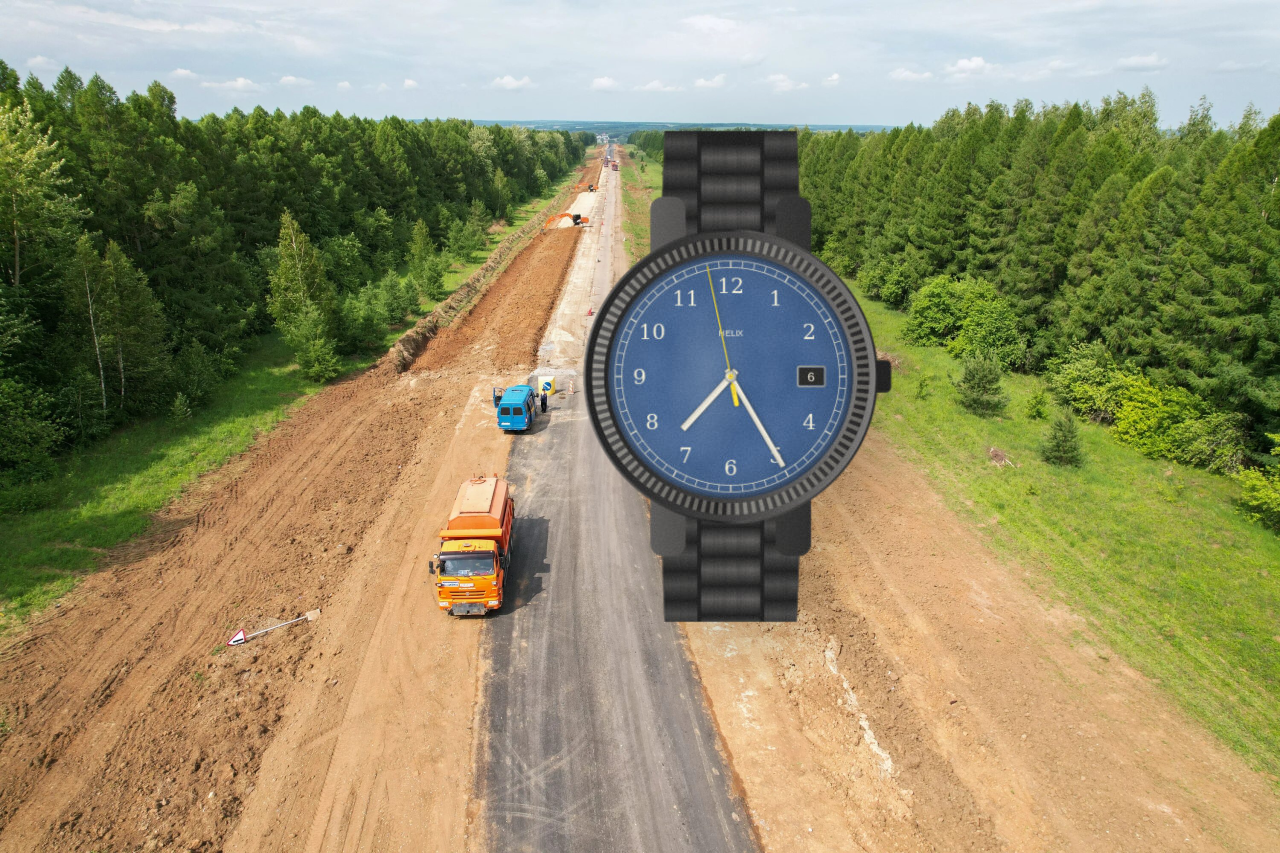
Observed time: 7h24m58s
